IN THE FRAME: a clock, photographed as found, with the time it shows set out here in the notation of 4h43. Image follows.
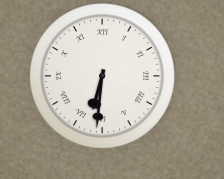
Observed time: 6h31
